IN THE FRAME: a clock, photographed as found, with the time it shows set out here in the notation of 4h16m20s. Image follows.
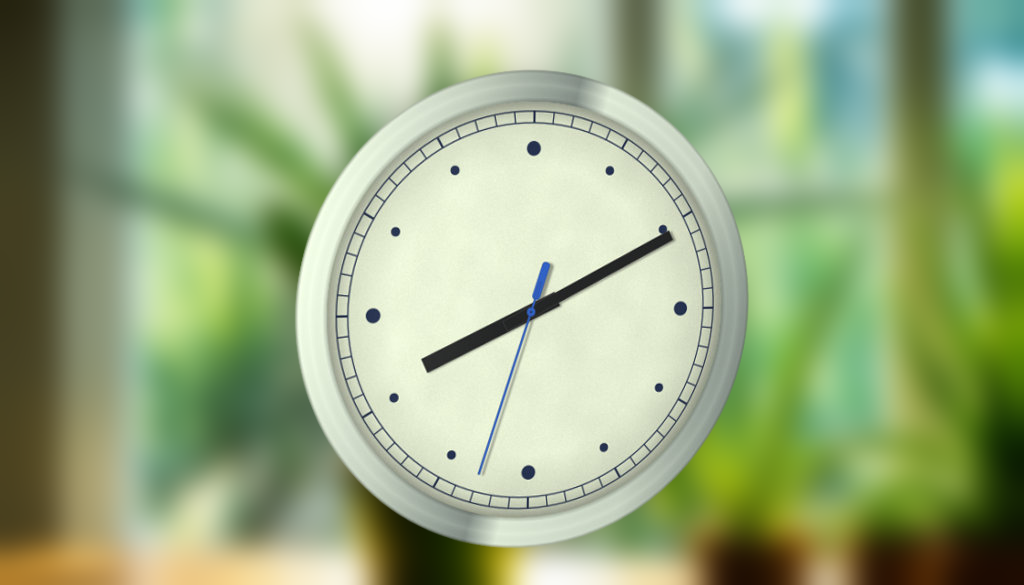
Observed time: 8h10m33s
